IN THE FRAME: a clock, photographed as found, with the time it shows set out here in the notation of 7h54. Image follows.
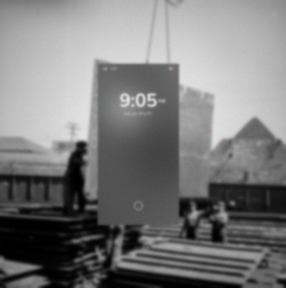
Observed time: 9h05
